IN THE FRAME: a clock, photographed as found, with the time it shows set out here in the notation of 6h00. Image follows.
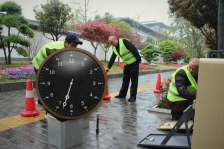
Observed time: 6h33
